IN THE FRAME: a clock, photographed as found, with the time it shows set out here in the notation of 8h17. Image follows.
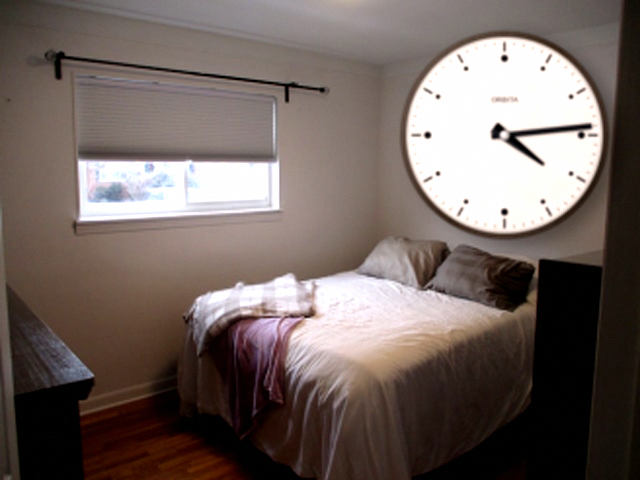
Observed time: 4h14
